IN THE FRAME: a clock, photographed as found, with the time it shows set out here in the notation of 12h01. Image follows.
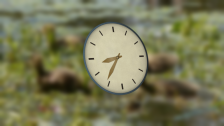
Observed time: 8h36
